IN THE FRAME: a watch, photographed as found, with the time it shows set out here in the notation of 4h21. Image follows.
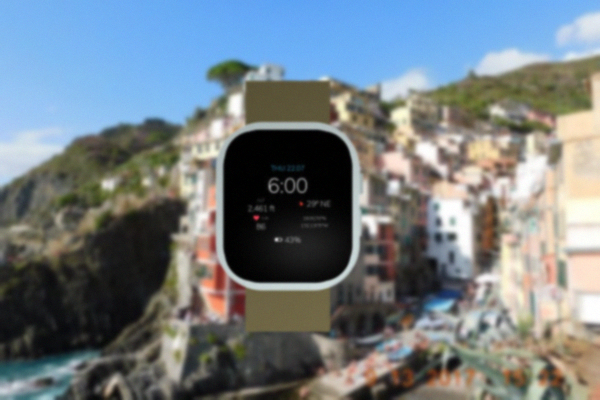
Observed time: 6h00
